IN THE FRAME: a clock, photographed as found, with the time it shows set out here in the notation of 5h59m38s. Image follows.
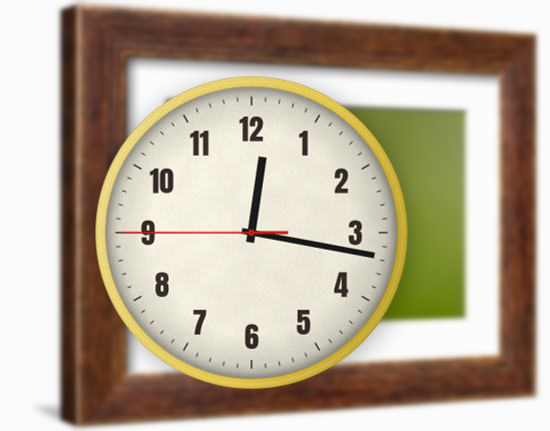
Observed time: 12h16m45s
